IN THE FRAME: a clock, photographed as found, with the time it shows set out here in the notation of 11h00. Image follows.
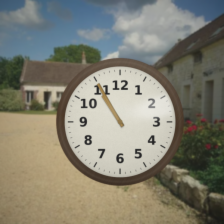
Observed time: 10h55
